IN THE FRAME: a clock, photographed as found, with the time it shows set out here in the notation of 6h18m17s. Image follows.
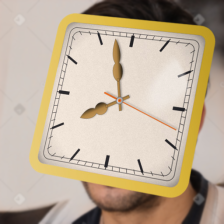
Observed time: 7h57m18s
